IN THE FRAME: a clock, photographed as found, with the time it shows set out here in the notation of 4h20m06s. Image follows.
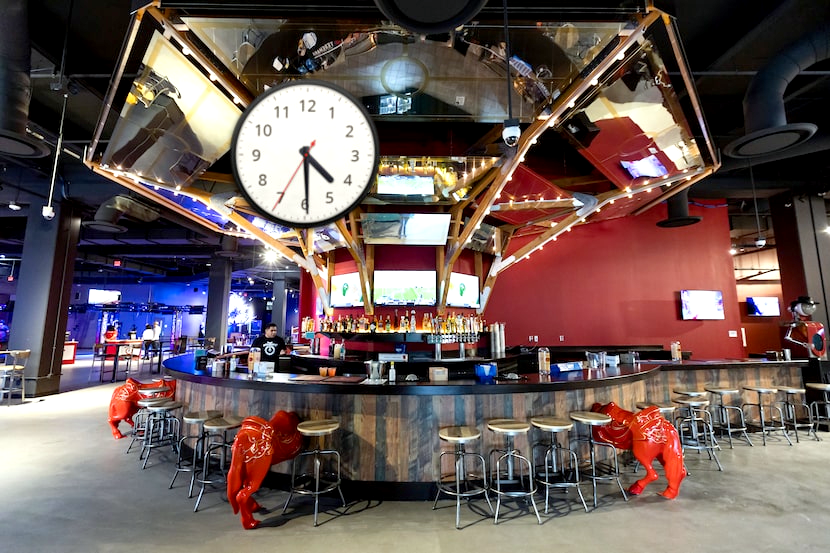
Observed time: 4h29m35s
